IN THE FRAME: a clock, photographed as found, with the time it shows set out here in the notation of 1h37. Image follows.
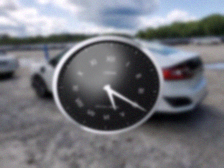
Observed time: 5h20
